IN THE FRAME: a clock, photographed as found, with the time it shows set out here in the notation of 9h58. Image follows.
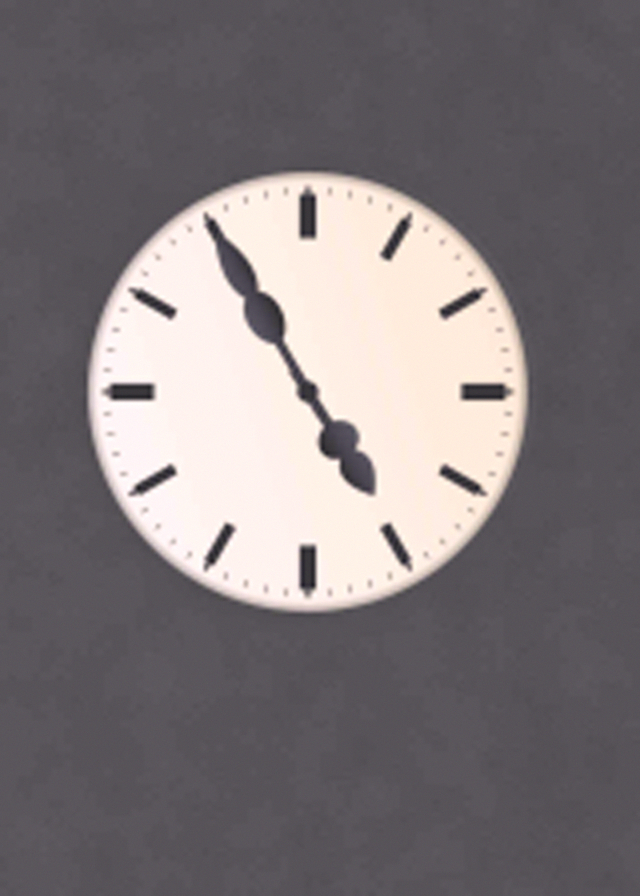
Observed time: 4h55
